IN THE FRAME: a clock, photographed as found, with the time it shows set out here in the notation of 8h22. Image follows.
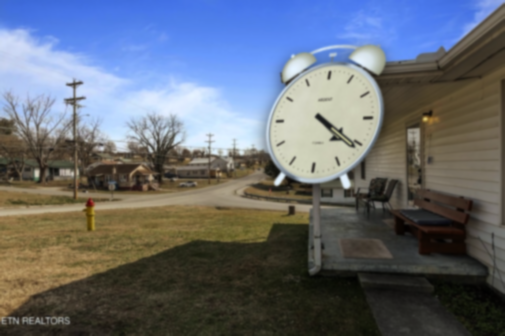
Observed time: 4h21
